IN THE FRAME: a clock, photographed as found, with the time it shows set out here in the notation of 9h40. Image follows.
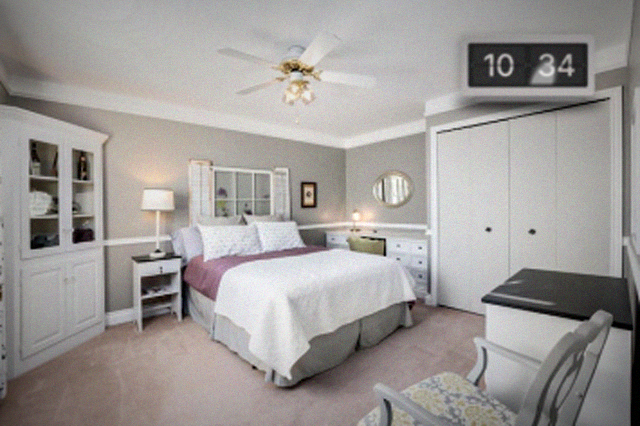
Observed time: 10h34
